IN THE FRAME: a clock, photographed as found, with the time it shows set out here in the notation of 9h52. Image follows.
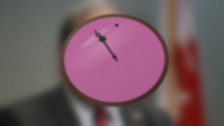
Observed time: 10h54
